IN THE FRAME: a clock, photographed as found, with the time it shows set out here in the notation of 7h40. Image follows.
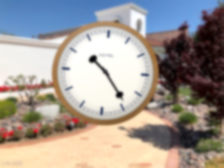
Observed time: 10h24
